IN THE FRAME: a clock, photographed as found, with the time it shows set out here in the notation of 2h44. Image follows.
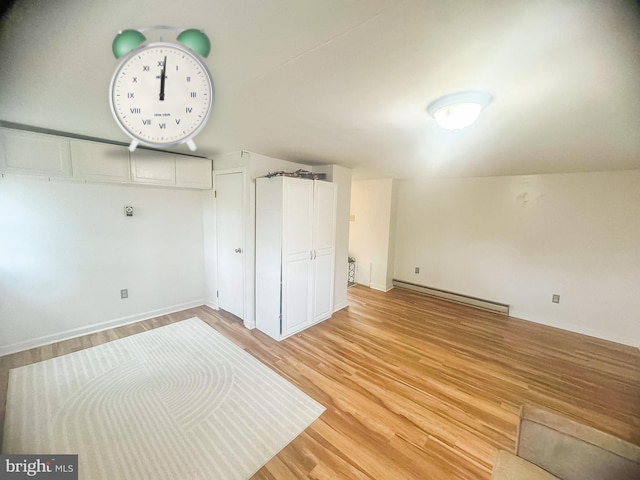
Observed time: 12h01
